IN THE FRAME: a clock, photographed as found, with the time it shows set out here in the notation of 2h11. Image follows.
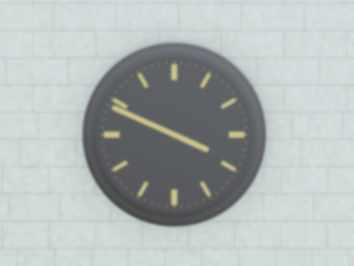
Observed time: 3h49
